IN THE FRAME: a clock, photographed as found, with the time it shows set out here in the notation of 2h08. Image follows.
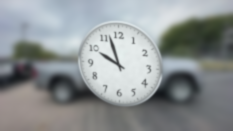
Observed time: 9h57
